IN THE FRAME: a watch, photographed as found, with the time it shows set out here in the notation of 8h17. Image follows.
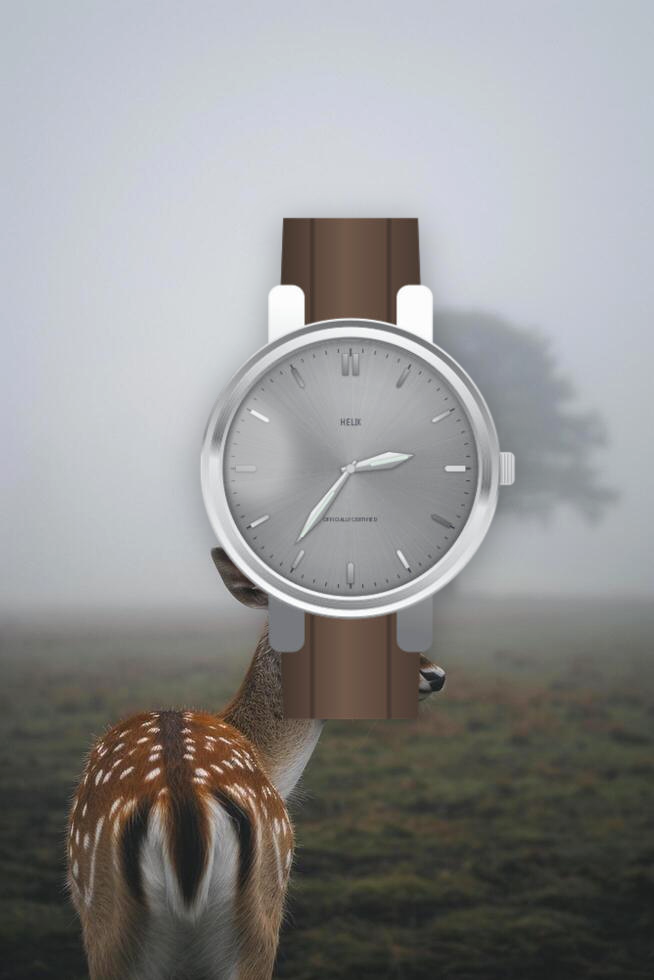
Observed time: 2h36
